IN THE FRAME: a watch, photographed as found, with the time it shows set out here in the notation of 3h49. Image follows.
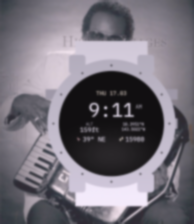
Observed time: 9h11
